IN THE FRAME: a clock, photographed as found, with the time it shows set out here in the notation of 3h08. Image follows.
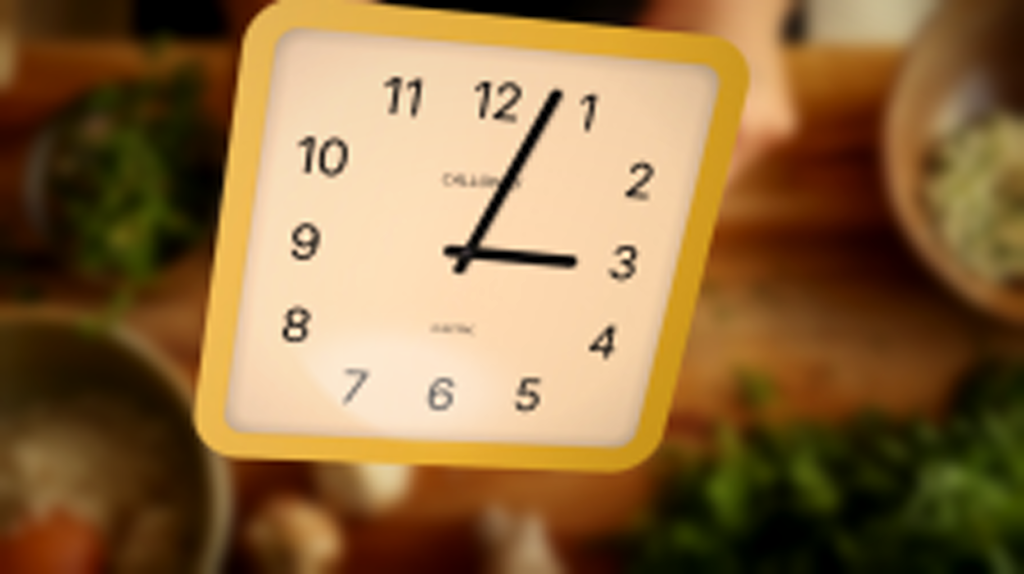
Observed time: 3h03
